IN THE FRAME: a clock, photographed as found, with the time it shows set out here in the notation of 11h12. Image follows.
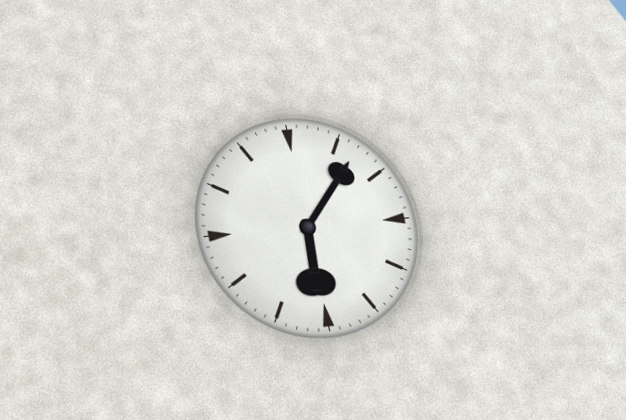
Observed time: 6h07
